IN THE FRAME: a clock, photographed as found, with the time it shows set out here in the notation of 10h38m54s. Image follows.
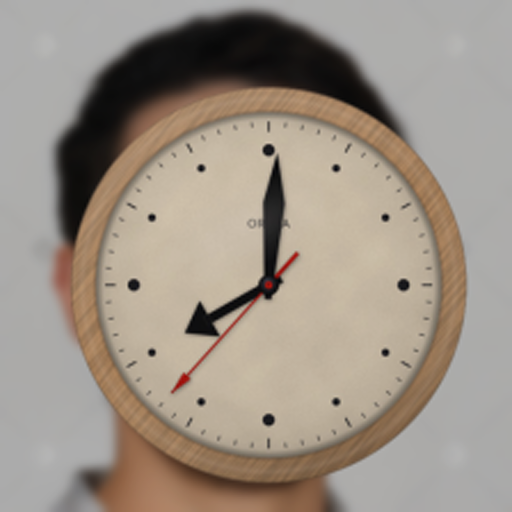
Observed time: 8h00m37s
